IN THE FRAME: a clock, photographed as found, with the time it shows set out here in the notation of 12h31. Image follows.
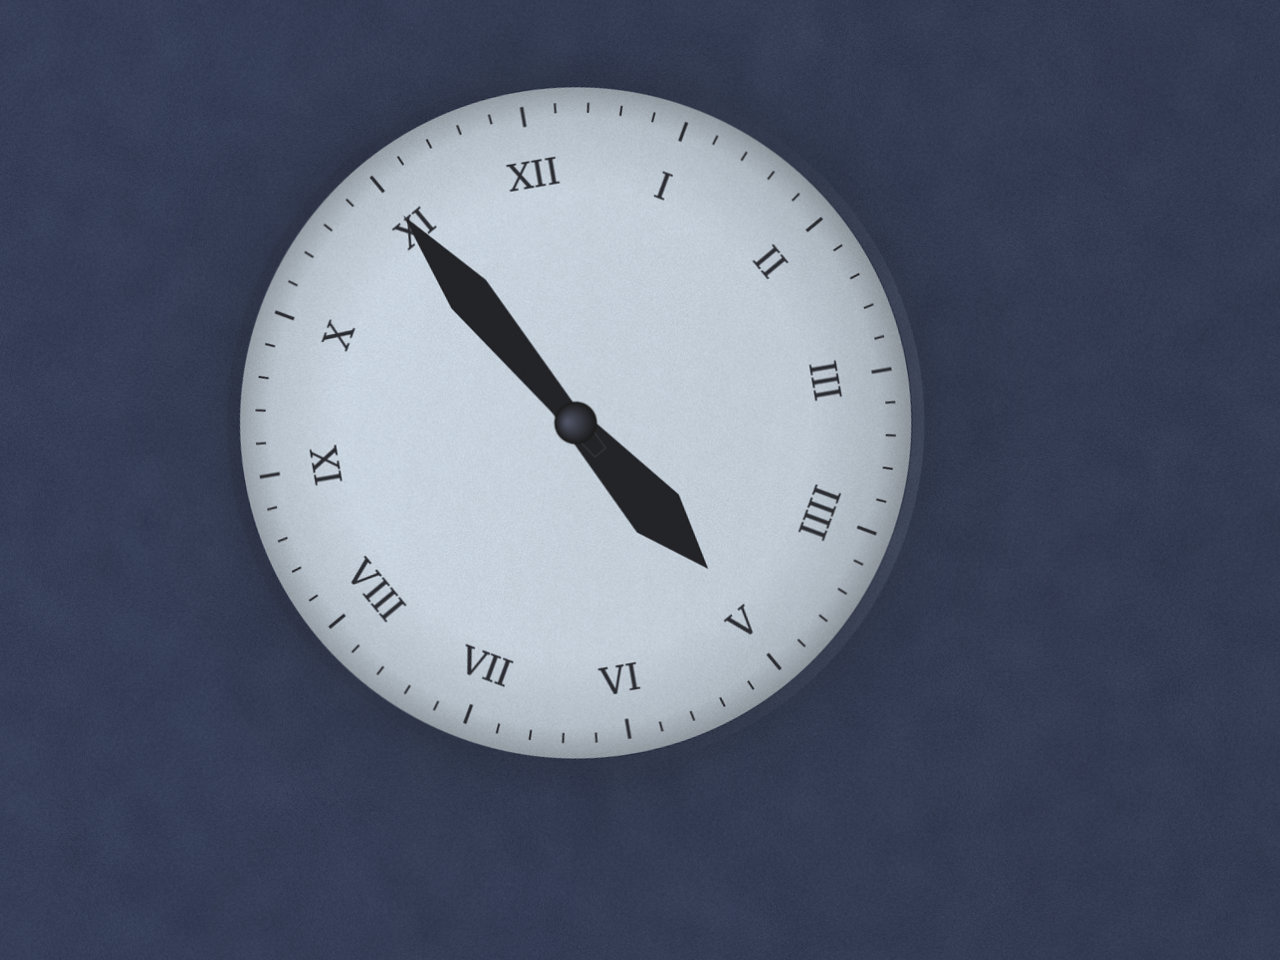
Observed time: 4h55
